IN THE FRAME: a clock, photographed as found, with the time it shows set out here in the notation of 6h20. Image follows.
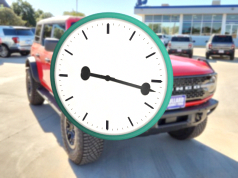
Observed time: 9h17
